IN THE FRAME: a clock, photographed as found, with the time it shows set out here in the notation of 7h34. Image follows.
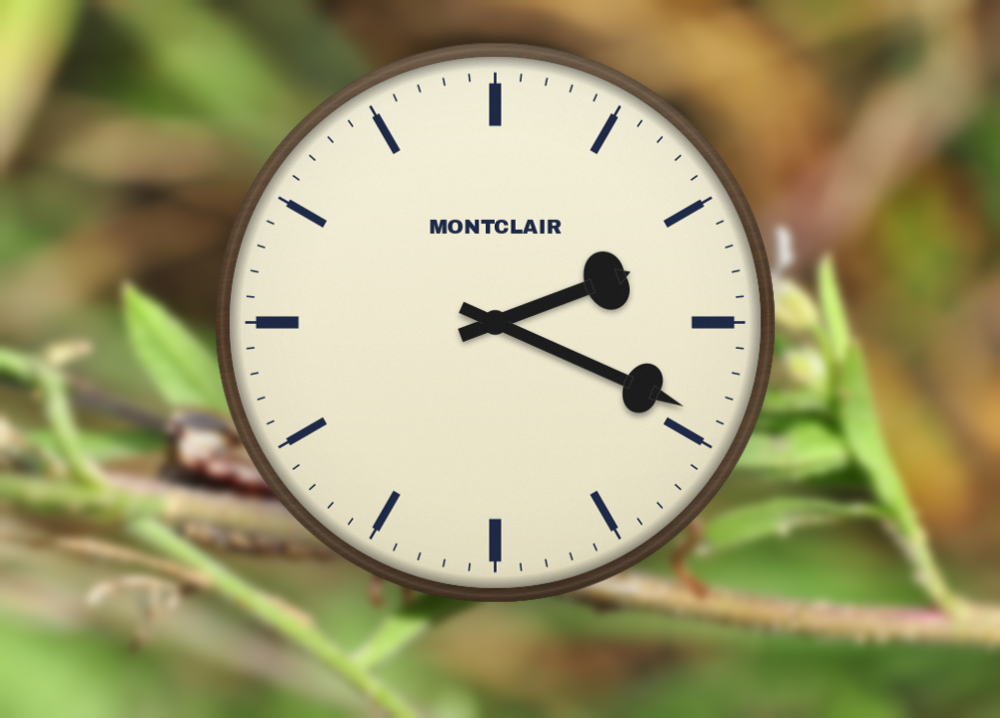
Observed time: 2h19
